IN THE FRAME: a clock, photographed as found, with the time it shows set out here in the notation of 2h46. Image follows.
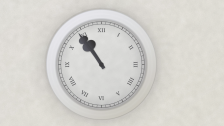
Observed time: 10h54
